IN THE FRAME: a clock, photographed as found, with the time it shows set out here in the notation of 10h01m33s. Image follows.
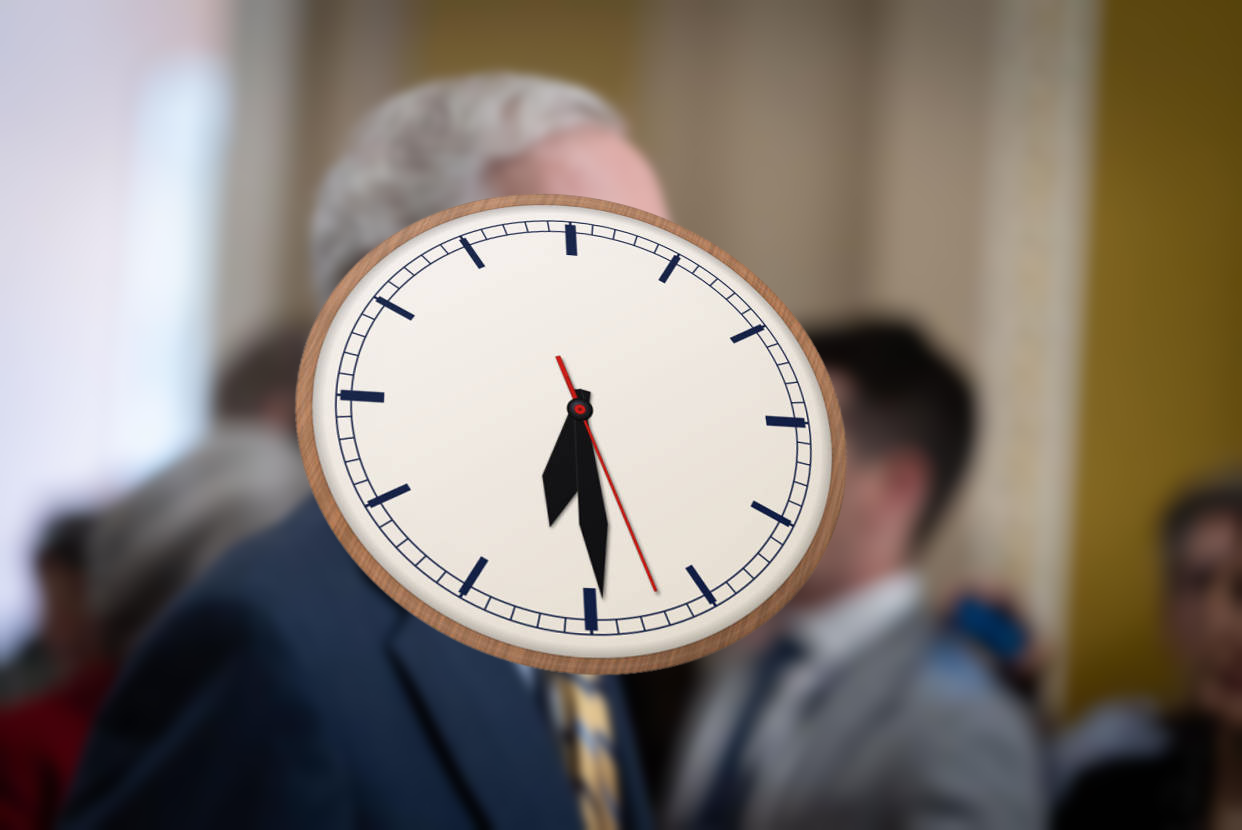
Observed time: 6h29m27s
